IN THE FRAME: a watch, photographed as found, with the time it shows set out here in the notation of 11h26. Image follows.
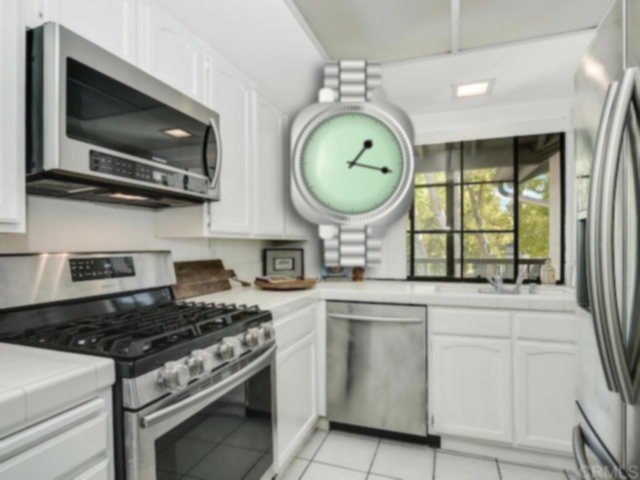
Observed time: 1h17
